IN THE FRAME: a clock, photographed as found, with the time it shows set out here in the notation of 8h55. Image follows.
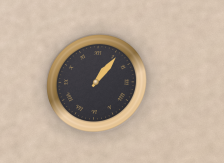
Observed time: 1h06
